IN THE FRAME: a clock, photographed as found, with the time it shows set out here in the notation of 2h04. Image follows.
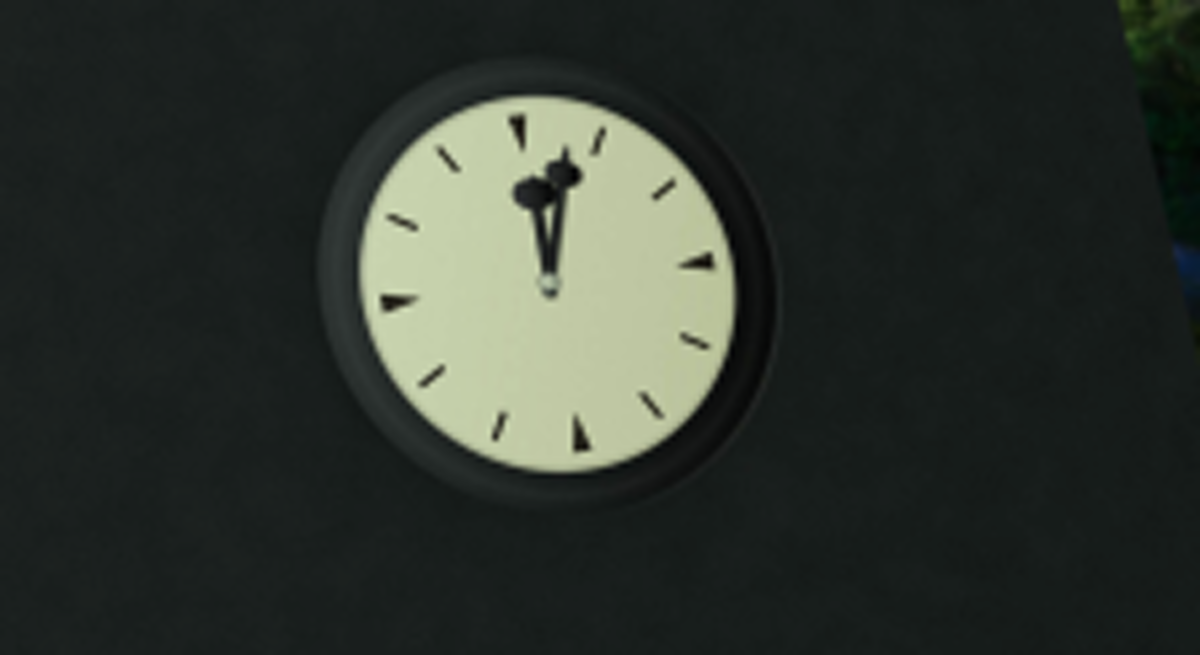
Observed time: 12h03
